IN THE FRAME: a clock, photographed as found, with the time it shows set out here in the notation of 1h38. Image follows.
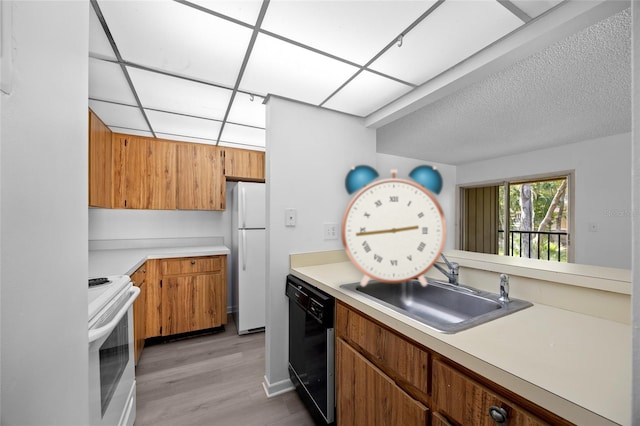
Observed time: 2h44
